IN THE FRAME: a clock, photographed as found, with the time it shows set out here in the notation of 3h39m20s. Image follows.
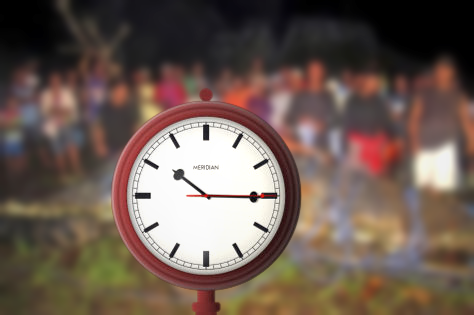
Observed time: 10h15m15s
